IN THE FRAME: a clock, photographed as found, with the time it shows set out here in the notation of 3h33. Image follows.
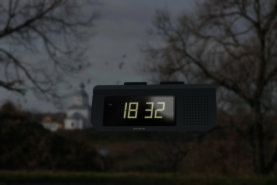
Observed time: 18h32
